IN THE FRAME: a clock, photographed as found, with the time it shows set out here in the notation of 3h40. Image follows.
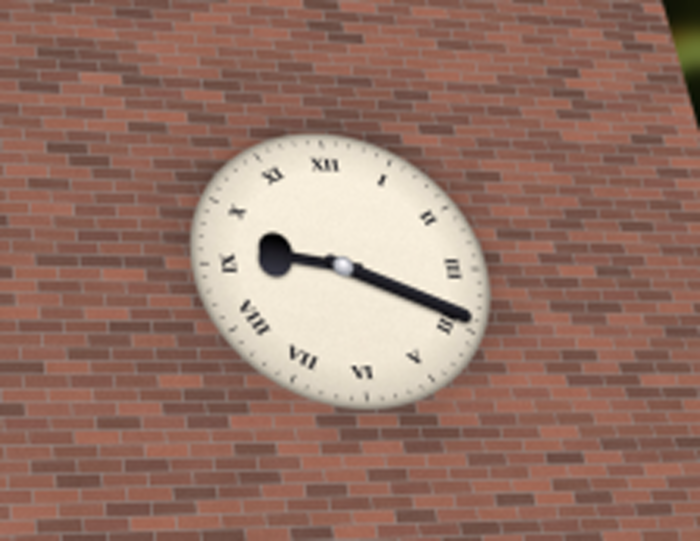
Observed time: 9h19
